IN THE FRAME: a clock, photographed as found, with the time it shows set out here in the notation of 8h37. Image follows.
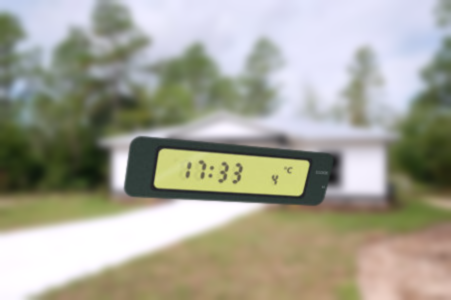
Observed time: 17h33
